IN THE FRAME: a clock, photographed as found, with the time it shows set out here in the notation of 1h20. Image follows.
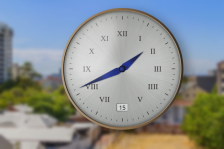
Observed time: 1h41
